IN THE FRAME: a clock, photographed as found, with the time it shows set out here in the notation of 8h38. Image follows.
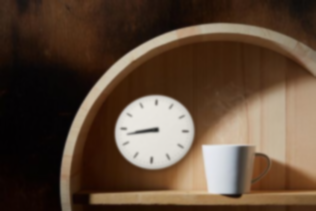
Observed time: 8h43
